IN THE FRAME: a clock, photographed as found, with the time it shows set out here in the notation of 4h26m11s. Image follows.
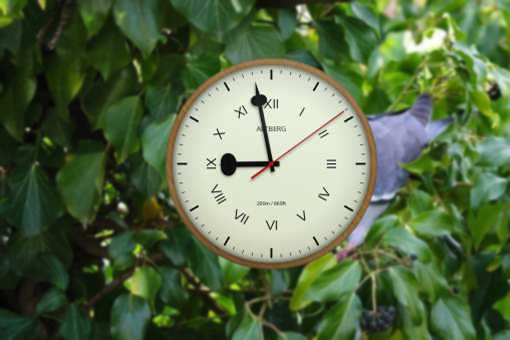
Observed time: 8h58m09s
